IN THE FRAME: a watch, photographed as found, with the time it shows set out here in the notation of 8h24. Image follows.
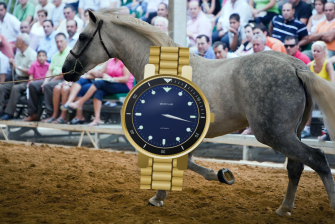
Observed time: 3h17
